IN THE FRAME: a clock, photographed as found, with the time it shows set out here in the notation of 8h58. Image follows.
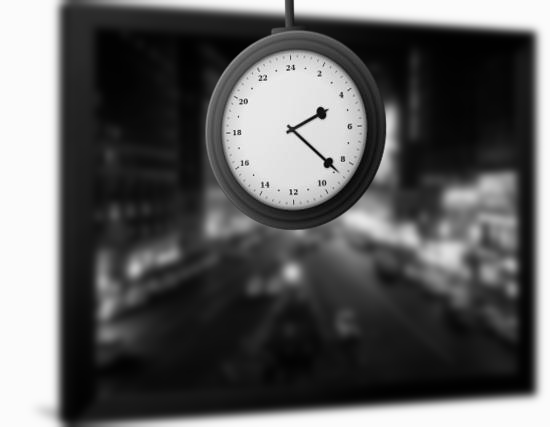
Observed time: 4h22
